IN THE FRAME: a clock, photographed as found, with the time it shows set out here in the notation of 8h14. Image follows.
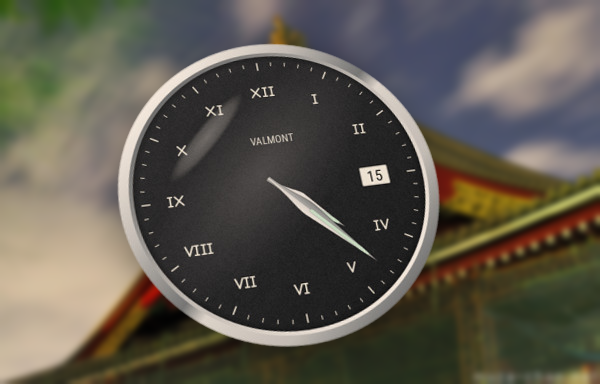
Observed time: 4h23
